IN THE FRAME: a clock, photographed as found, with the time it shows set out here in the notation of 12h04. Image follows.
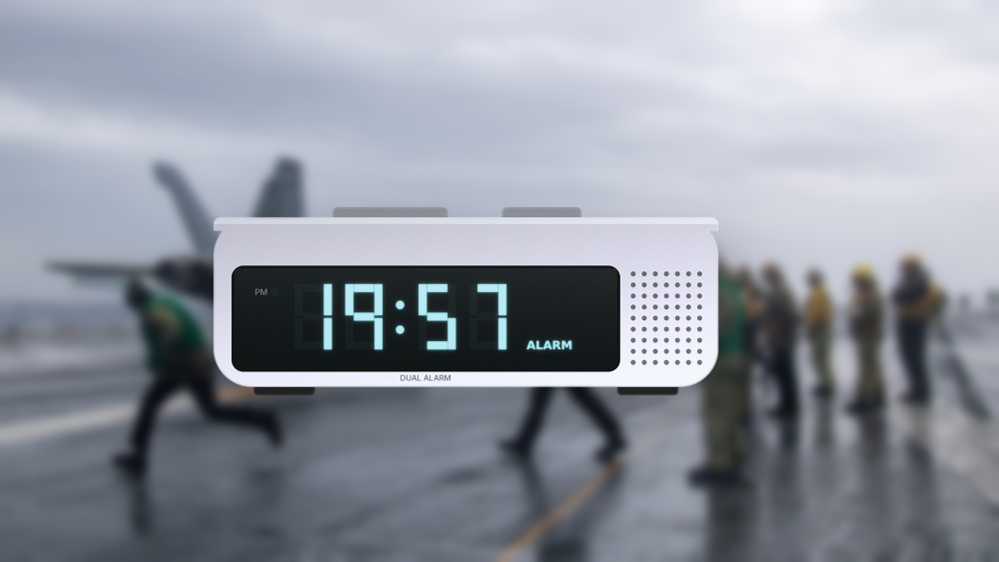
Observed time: 19h57
